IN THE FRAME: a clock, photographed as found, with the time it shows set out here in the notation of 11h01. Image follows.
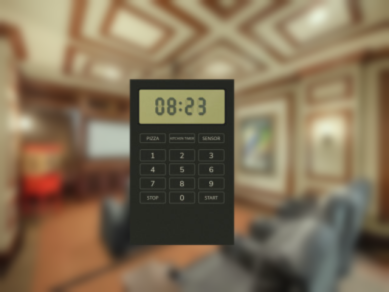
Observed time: 8h23
